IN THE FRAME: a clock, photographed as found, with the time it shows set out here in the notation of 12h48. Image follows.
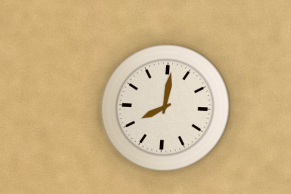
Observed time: 8h01
